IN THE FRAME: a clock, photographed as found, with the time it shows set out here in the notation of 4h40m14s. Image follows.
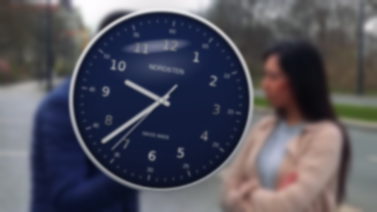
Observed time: 9h37m36s
